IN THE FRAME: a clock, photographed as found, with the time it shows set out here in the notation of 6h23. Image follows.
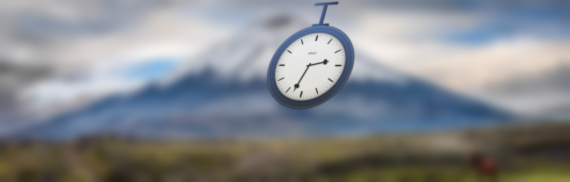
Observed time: 2h33
